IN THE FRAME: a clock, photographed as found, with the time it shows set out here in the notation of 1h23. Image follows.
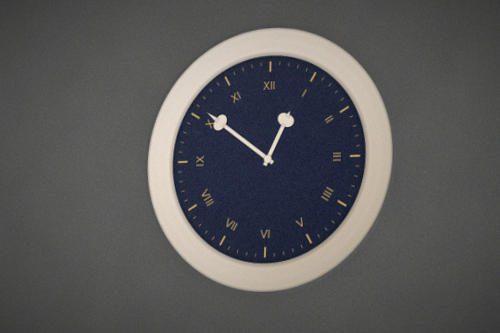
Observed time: 12h51
